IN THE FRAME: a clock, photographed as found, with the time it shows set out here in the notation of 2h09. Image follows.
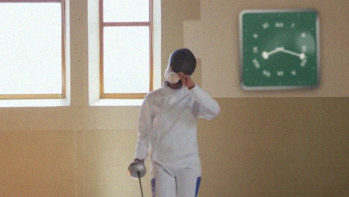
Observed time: 8h18
